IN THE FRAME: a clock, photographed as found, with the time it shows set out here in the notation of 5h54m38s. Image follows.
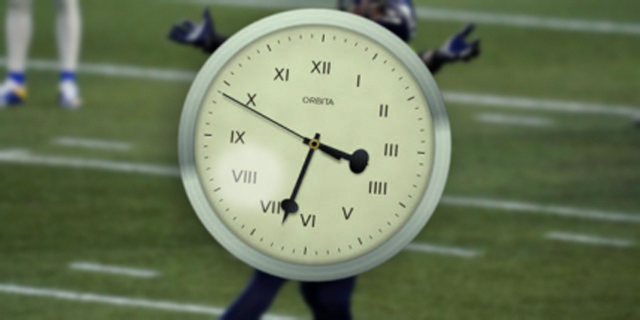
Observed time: 3h32m49s
